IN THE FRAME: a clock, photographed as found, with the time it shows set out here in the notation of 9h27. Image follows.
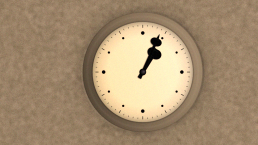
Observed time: 1h04
